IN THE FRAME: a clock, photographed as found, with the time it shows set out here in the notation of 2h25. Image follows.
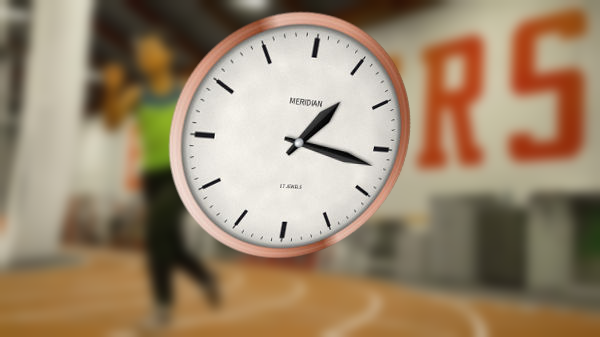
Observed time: 1h17
